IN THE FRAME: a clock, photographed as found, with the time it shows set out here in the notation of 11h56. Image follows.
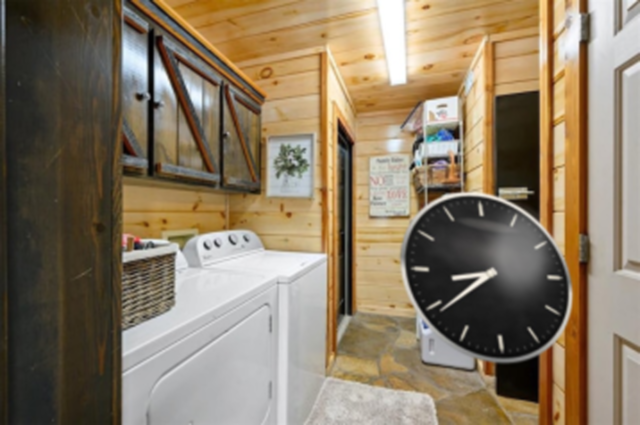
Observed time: 8h39
